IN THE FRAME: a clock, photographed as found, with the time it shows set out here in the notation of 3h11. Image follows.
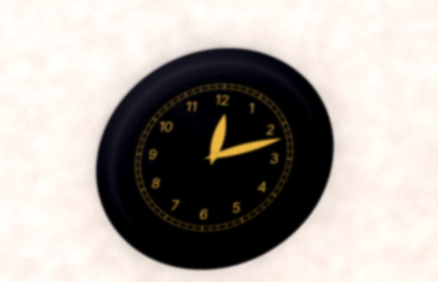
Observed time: 12h12
